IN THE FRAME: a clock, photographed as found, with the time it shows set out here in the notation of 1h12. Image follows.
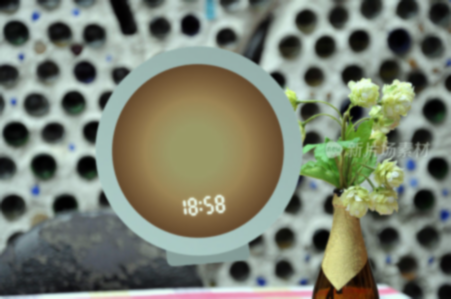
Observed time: 18h58
